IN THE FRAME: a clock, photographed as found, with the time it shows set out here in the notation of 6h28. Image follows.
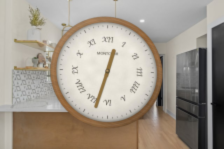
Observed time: 12h33
